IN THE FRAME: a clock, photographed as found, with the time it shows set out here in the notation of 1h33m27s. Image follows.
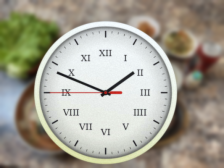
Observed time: 1h48m45s
